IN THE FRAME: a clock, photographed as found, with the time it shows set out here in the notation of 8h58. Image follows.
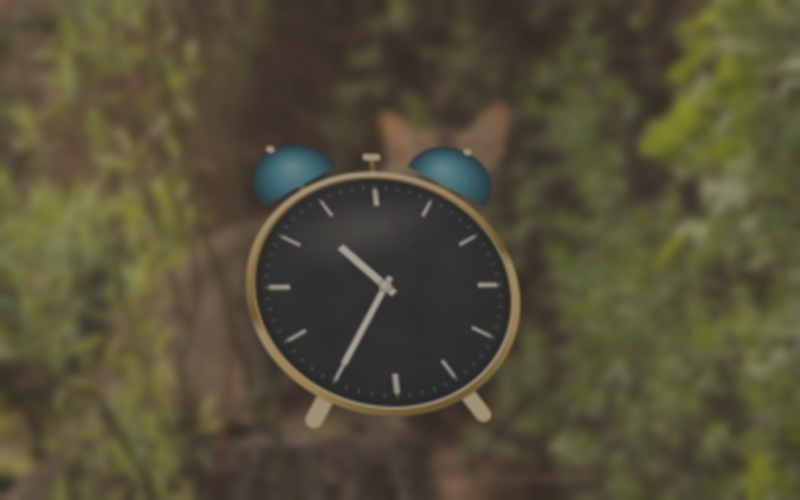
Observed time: 10h35
